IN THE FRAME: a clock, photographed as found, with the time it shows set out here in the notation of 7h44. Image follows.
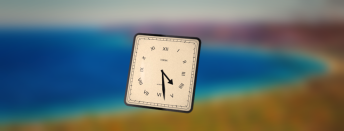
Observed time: 4h28
